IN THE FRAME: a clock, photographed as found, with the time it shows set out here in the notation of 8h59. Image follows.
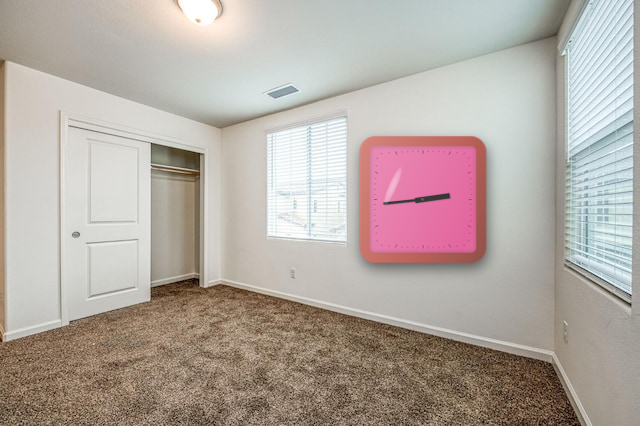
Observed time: 2h44
